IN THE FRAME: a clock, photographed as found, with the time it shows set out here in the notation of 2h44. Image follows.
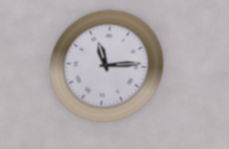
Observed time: 11h14
